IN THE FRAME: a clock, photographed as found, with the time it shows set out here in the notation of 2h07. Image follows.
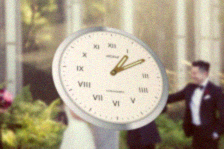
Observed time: 1h10
